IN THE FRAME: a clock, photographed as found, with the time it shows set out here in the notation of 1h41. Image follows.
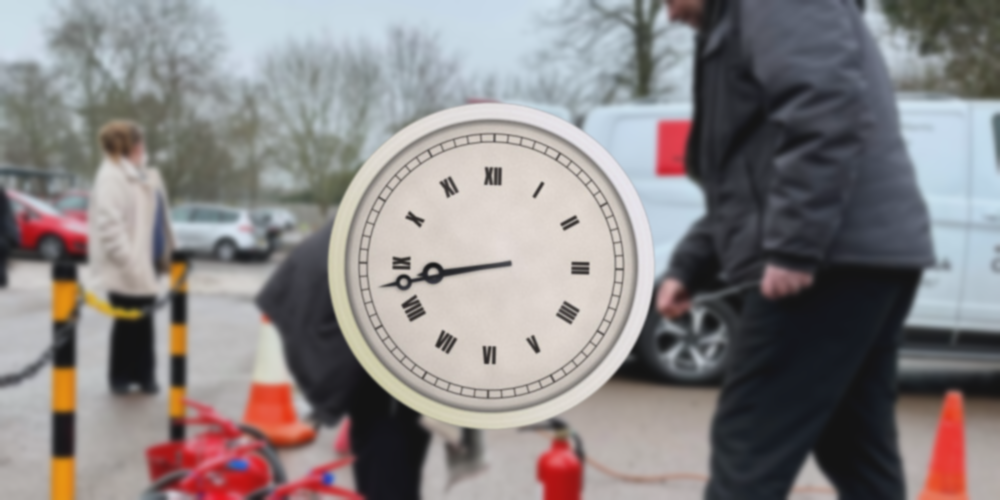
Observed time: 8h43
